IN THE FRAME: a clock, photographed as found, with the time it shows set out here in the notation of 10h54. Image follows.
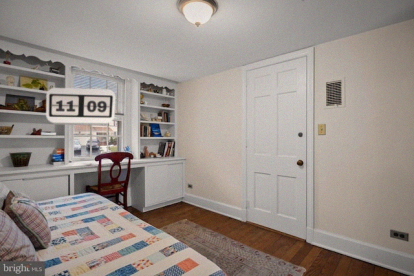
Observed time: 11h09
